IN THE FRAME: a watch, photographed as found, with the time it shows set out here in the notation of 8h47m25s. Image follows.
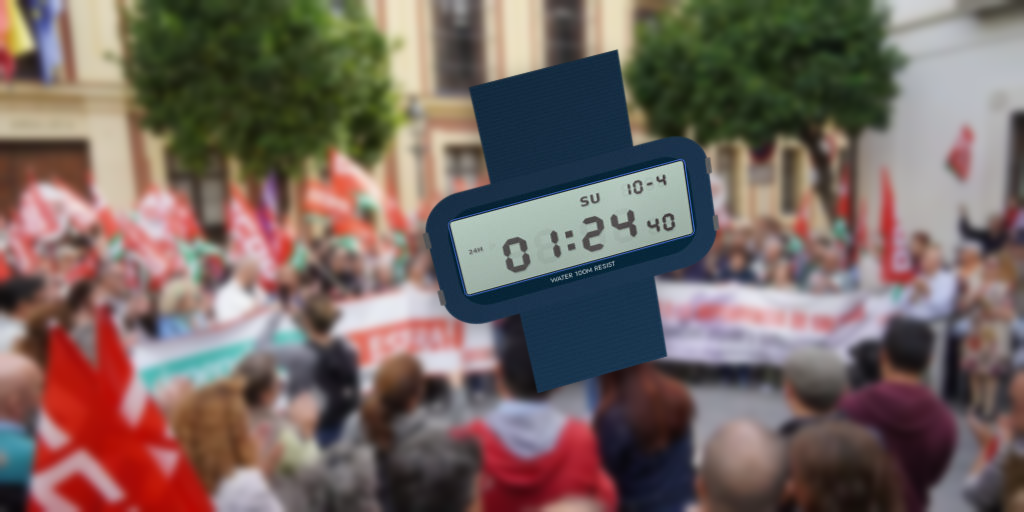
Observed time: 1h24m40s
